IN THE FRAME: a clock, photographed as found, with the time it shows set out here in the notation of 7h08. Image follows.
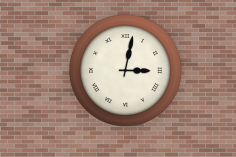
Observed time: 3h02
